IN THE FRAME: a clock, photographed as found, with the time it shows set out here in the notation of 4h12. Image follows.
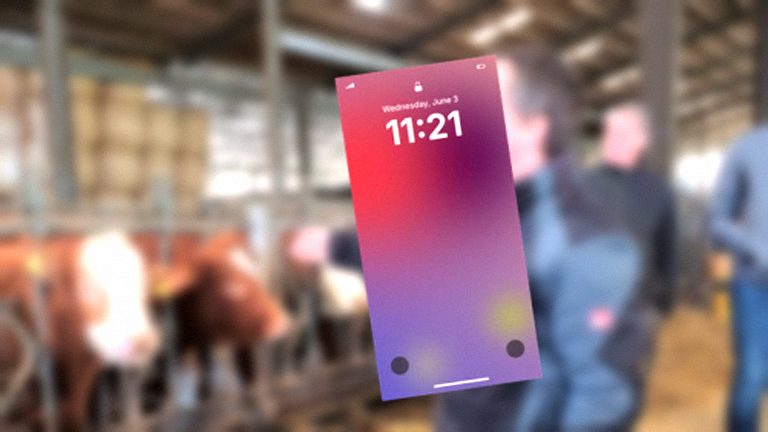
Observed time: 11h21
